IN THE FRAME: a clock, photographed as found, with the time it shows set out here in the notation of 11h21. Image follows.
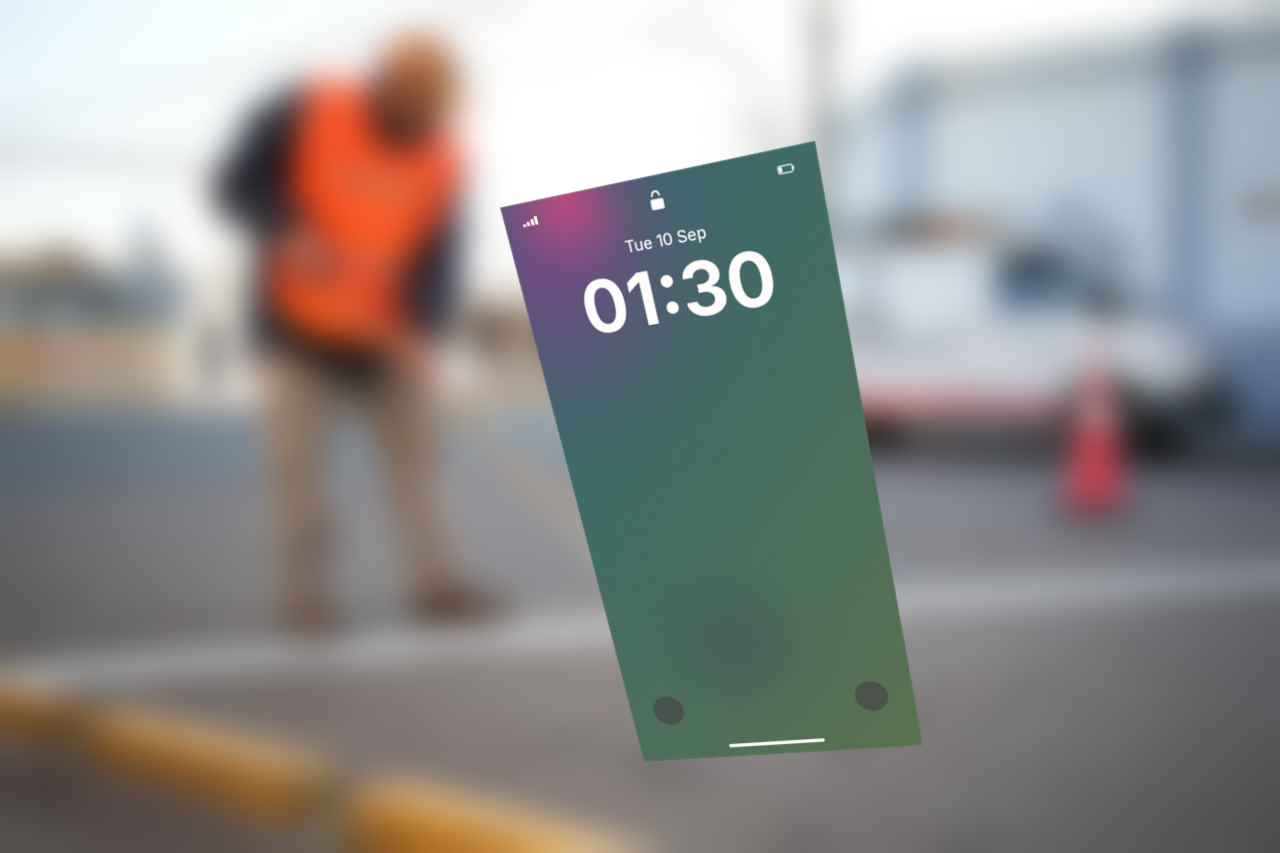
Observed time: 1h30
